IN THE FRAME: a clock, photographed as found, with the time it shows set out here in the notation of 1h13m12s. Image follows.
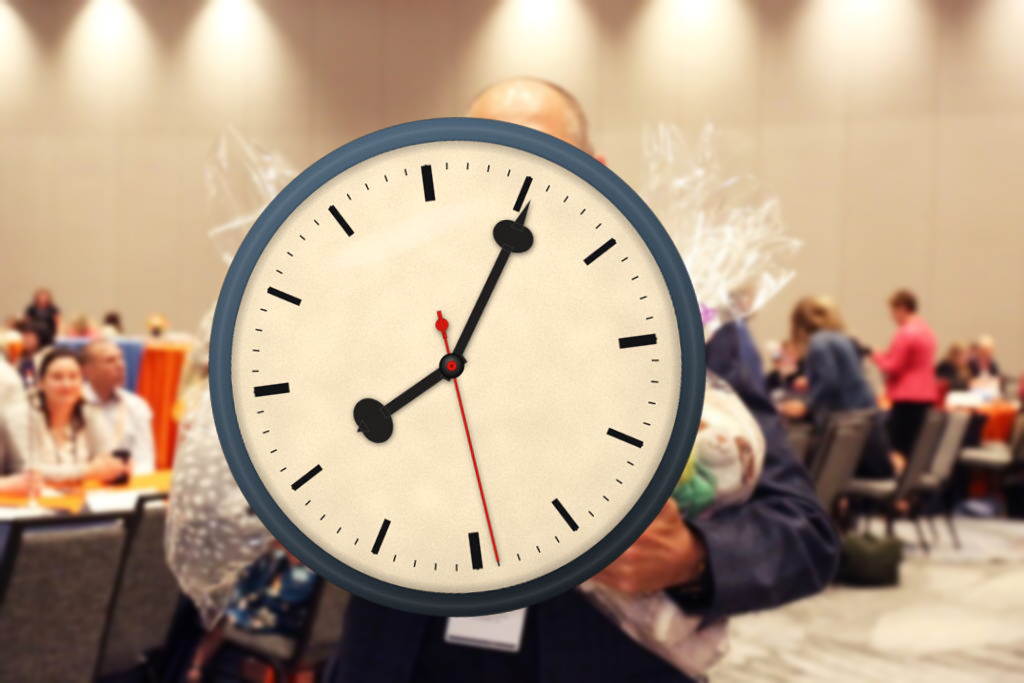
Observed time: 8h05m29s
